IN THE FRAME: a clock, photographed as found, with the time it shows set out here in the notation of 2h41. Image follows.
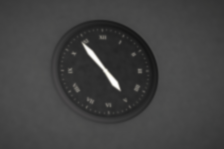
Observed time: 4h54
